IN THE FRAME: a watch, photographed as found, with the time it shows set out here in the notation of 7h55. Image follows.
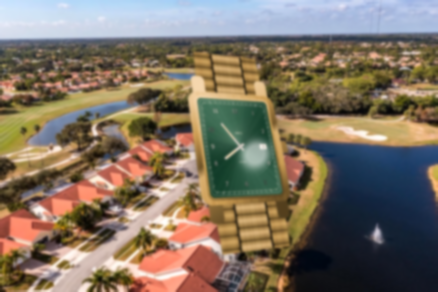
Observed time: 7h54
